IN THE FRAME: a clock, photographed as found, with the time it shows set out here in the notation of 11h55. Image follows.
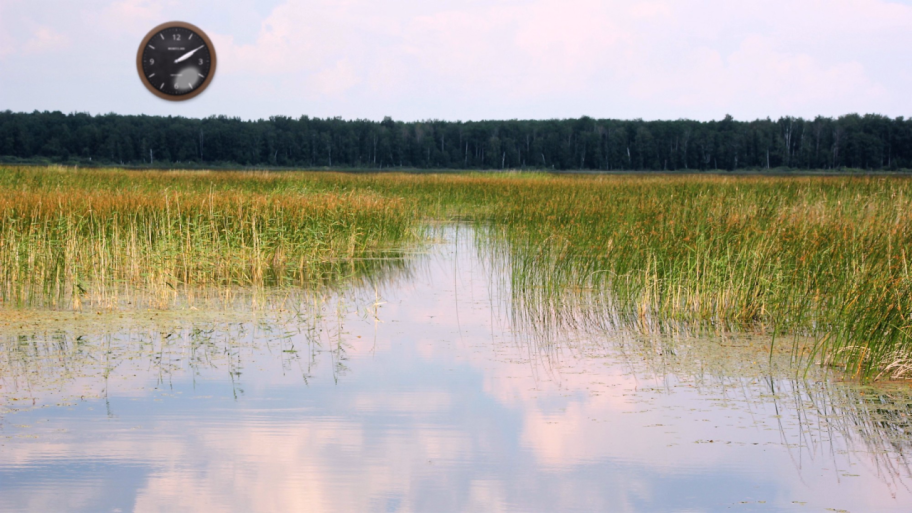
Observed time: 2h10
